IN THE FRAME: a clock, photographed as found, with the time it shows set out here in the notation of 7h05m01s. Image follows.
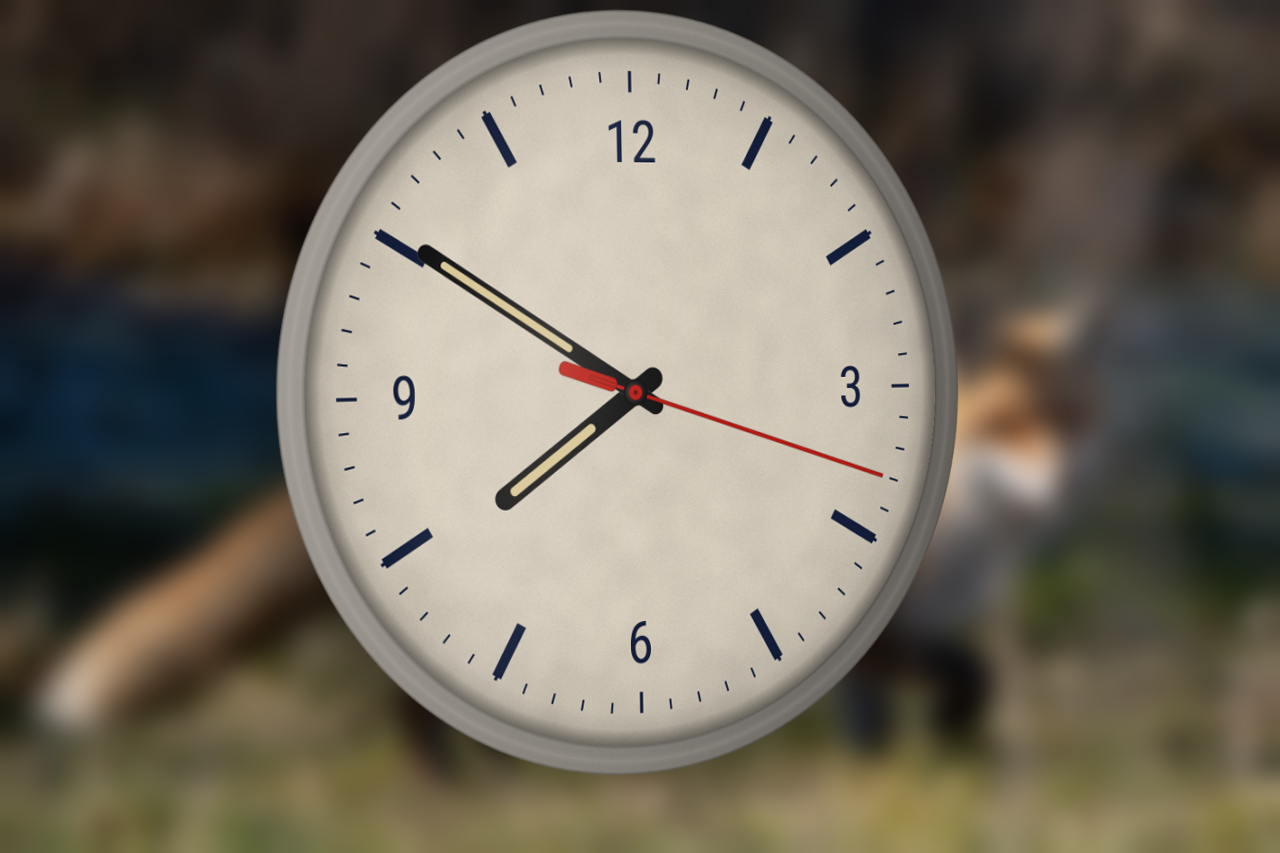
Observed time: 7h50m18s
